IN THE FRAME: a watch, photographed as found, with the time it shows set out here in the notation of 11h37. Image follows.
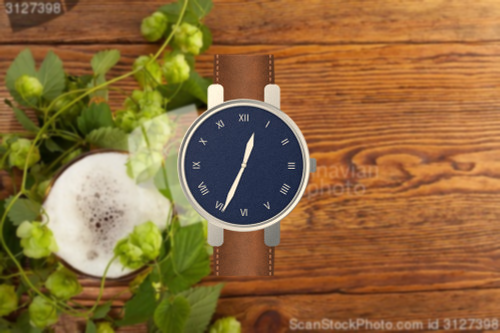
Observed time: 12h34
